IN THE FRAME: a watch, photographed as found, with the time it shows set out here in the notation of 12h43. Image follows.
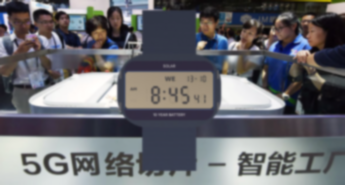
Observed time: 8h45
